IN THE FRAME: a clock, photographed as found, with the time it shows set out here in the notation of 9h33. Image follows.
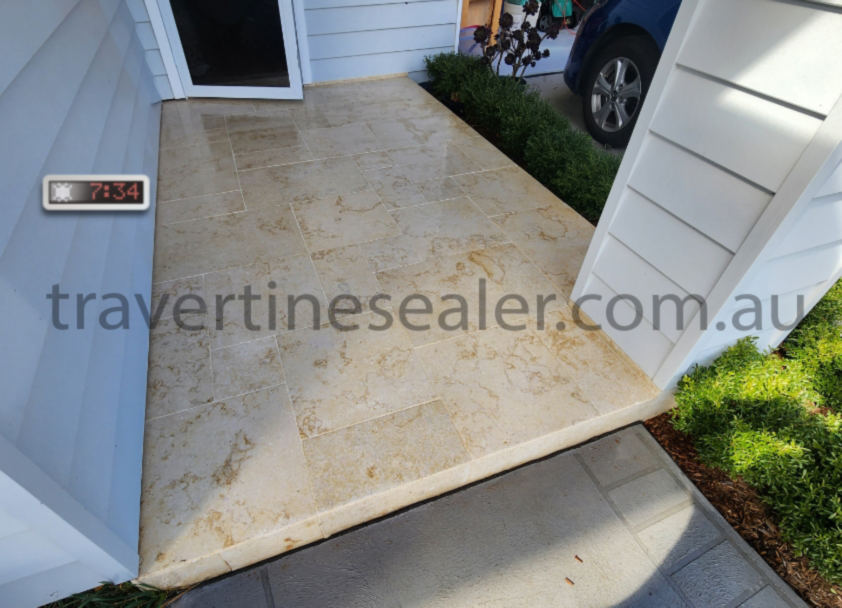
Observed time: 7h34
